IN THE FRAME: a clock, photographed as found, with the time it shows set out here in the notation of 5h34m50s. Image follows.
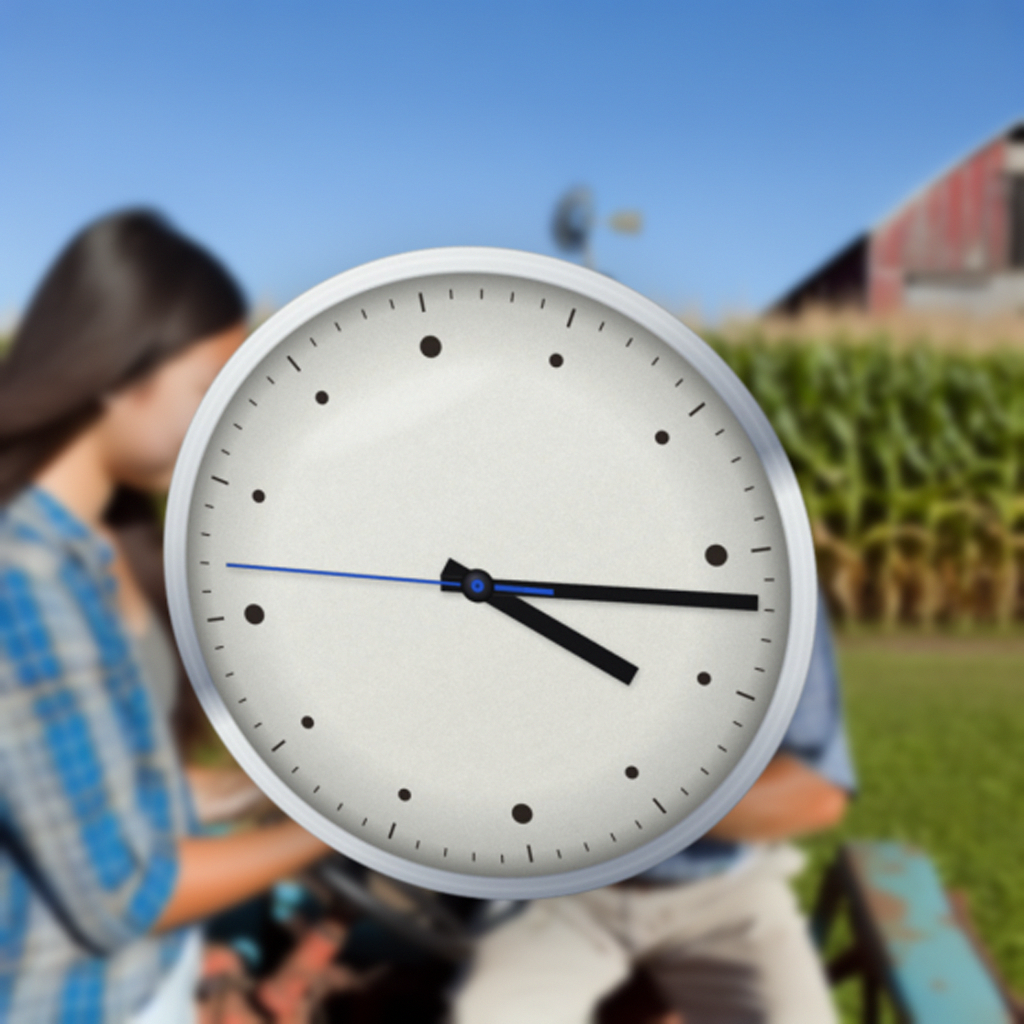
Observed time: 4h16m47s
